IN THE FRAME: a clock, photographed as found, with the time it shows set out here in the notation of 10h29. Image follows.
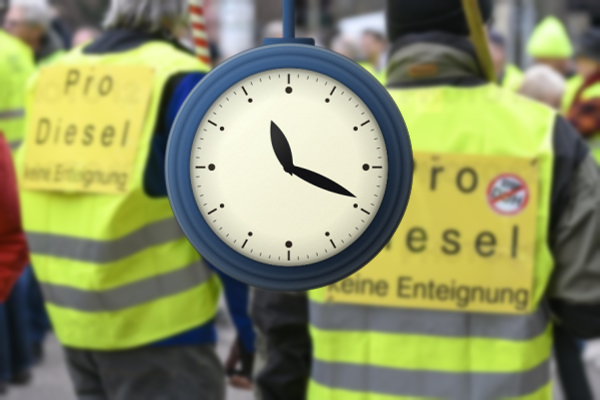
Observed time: 11h19
